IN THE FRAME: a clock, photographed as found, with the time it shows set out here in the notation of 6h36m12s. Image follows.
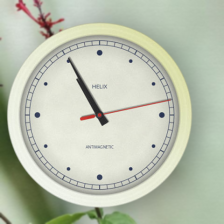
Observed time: 10h55m13s
